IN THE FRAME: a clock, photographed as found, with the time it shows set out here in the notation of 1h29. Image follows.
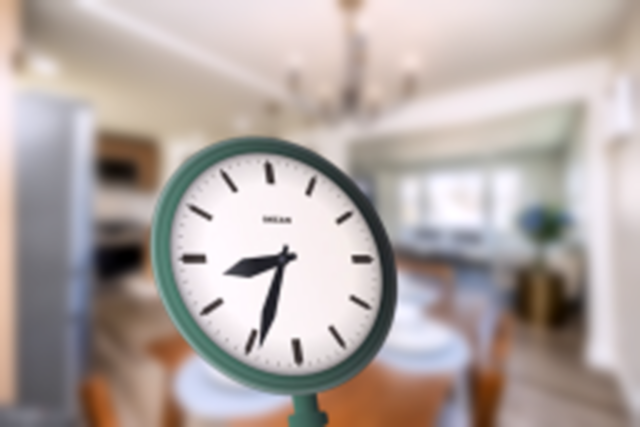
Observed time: 8h34
